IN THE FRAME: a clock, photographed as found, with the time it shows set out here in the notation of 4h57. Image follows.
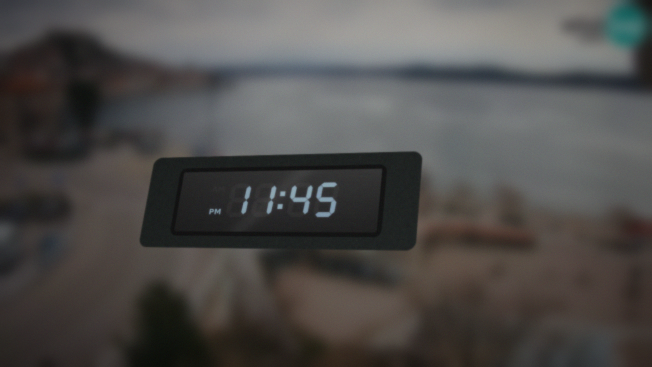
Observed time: 11h45
